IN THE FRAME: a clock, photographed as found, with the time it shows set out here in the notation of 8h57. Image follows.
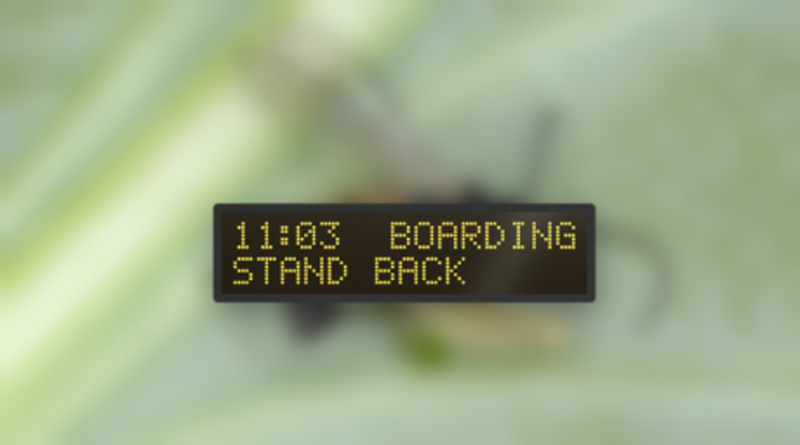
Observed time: 11h03
